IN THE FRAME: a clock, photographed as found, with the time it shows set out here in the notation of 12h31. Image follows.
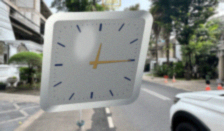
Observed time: 12h15
